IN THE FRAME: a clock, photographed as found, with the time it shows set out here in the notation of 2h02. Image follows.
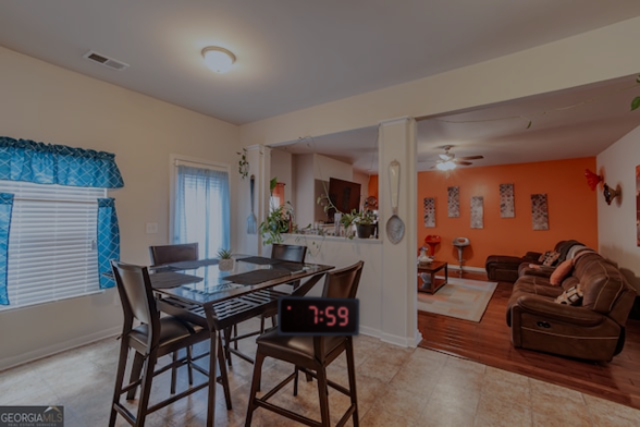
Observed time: 7h59
